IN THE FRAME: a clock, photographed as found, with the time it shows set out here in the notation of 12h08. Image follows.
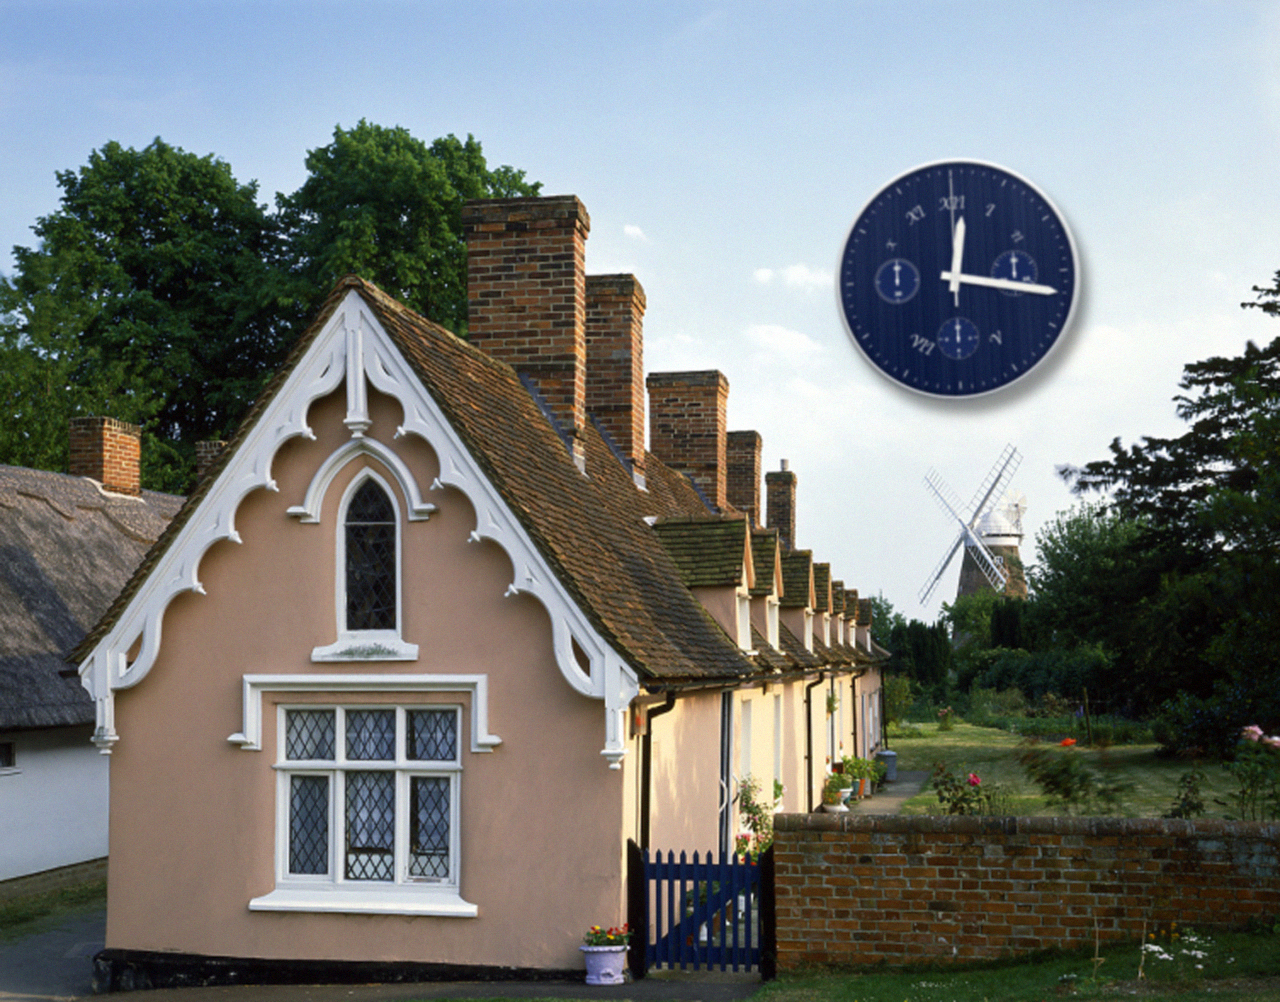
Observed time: 12h17
